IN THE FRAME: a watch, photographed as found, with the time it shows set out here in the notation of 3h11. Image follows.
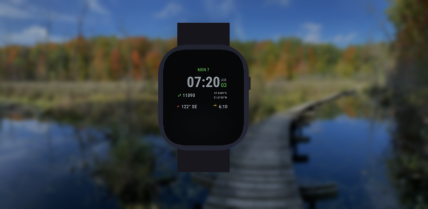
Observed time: 7h20
